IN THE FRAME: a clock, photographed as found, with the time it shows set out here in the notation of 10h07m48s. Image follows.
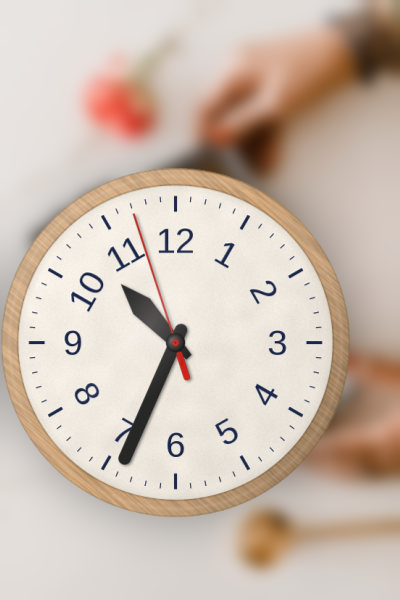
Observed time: 10h33m57s
